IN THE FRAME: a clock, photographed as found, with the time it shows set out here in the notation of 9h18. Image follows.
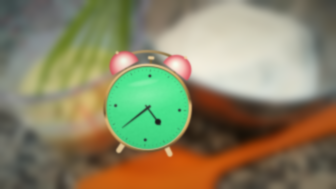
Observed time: 4h38
